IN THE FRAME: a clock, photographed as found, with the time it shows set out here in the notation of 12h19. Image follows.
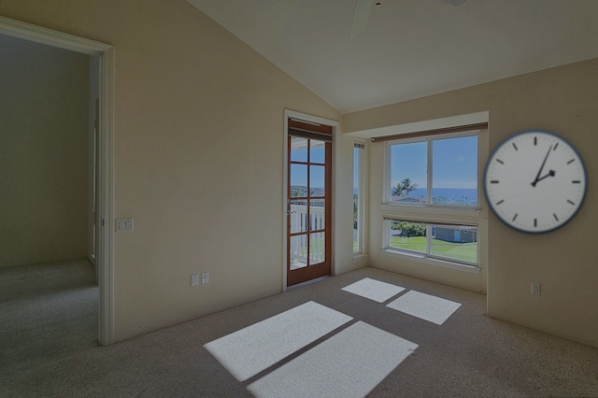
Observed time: 2h04
